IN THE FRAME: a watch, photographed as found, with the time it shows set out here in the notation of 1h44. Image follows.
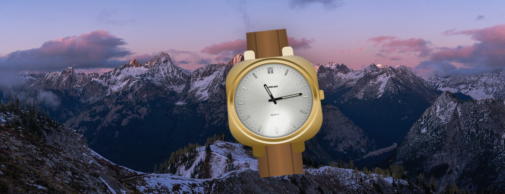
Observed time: 11h14
